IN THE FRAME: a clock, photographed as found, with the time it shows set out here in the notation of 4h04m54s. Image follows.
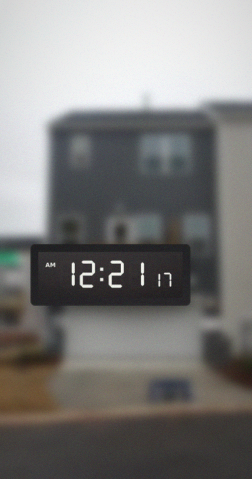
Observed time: 12h21m17s
